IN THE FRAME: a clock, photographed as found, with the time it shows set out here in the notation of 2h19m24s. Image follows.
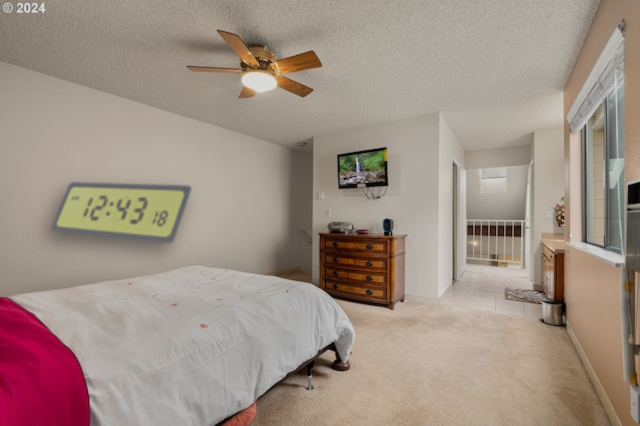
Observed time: 12h43m18s
